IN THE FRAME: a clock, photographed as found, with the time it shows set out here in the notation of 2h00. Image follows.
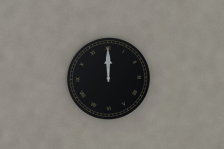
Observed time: 12h00
